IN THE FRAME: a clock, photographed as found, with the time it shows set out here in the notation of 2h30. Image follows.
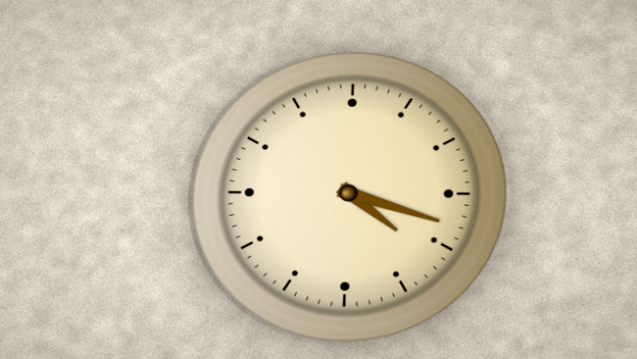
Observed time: 4h18
